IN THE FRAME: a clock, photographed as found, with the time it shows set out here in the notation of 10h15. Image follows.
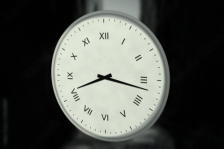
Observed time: 8h17
